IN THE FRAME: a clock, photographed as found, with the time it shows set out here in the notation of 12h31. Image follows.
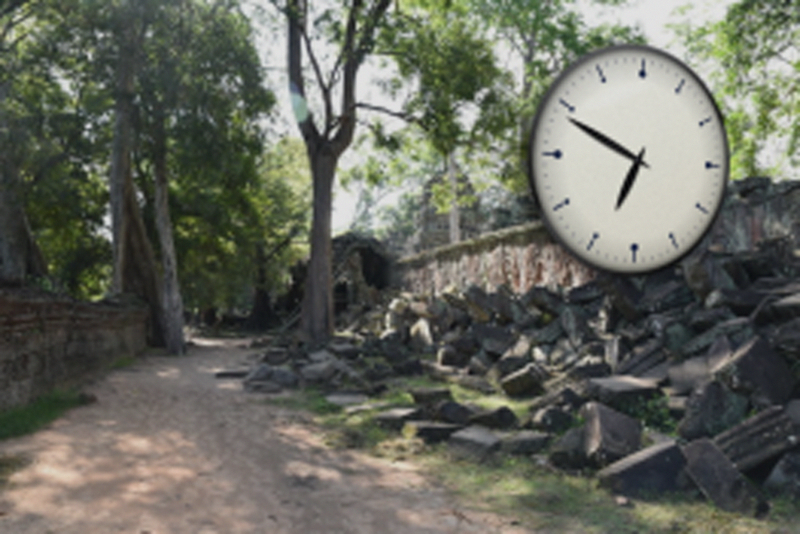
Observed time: 6h49
